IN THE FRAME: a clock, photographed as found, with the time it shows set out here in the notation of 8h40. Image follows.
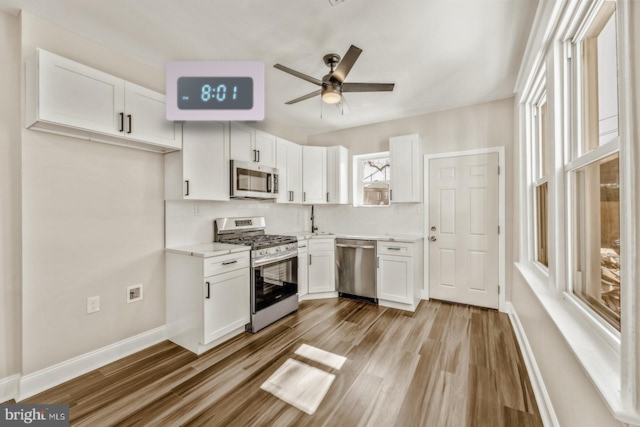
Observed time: 8h01
